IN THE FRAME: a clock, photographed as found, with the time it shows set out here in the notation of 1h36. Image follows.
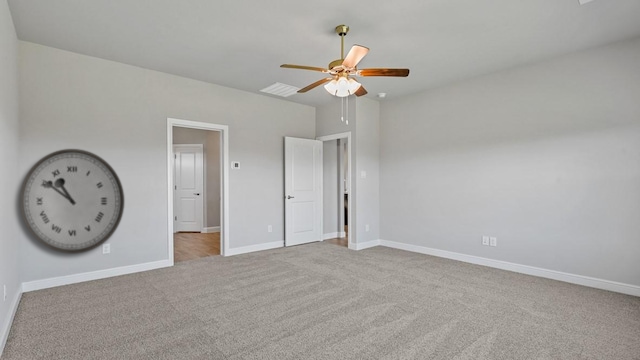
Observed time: 10h51
